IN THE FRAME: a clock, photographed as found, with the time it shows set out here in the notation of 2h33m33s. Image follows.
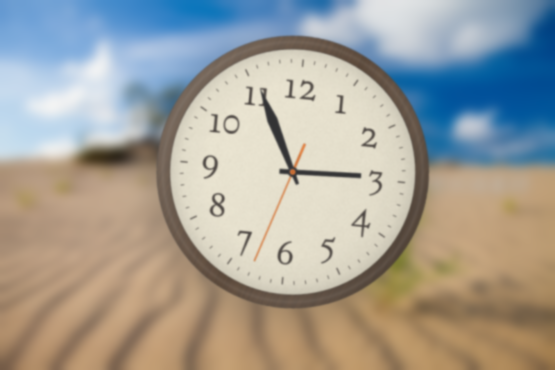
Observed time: 2h55m33s
